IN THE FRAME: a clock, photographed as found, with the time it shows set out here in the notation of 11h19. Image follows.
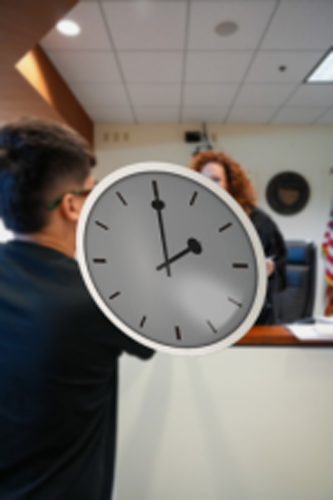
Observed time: 2h00
